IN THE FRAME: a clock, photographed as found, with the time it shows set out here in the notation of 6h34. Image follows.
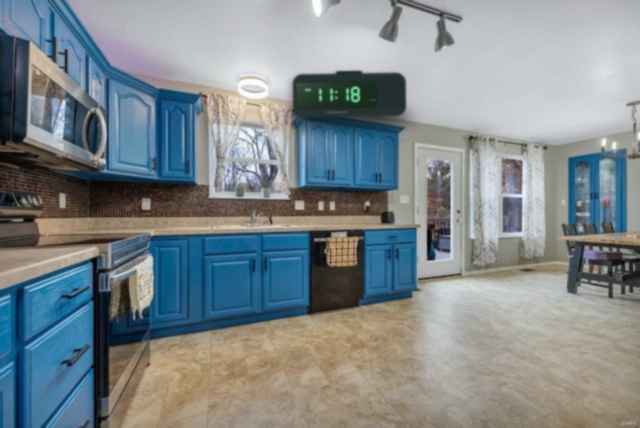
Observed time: 11h18
